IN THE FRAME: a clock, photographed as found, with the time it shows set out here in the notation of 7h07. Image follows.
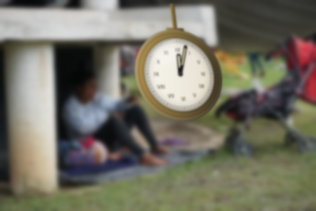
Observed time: 12h03
